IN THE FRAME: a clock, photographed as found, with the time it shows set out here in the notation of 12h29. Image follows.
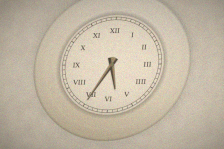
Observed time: 5h35
